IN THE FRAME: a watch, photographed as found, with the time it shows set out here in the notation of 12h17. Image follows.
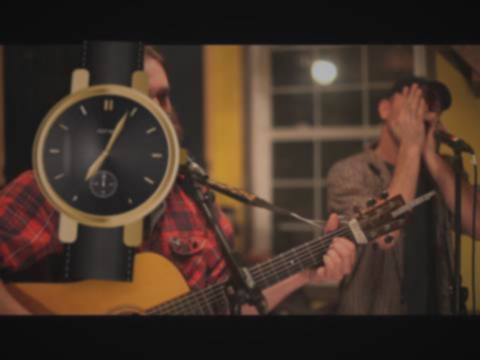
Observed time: 7h04
